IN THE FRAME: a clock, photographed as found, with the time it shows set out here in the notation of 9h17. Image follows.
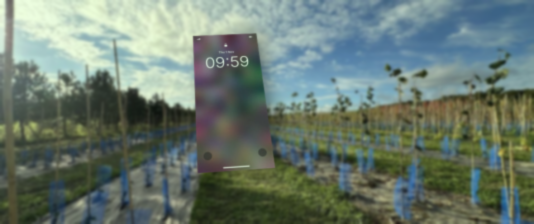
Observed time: 9h59
